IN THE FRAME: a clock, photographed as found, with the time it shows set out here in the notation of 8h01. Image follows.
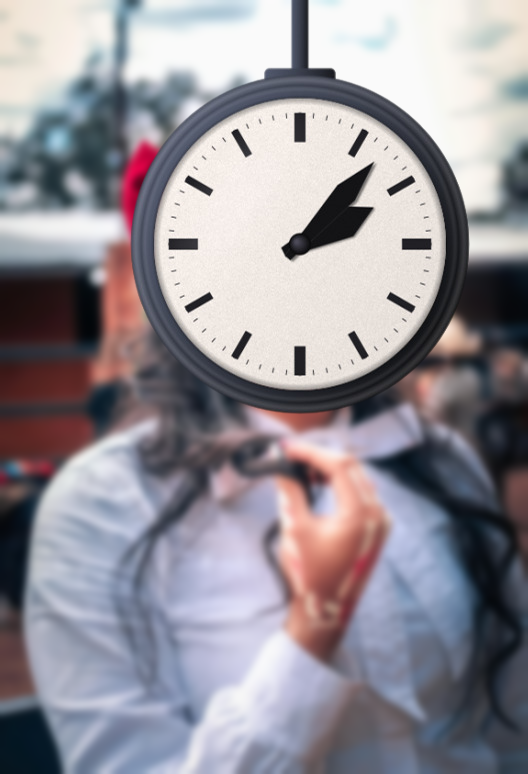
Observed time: 2h07
